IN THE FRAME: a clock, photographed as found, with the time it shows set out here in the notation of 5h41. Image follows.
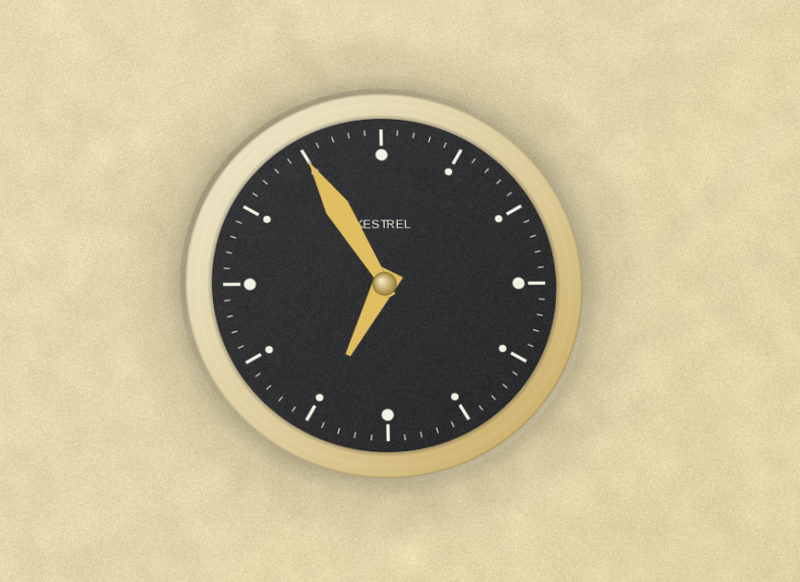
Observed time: 6h55
